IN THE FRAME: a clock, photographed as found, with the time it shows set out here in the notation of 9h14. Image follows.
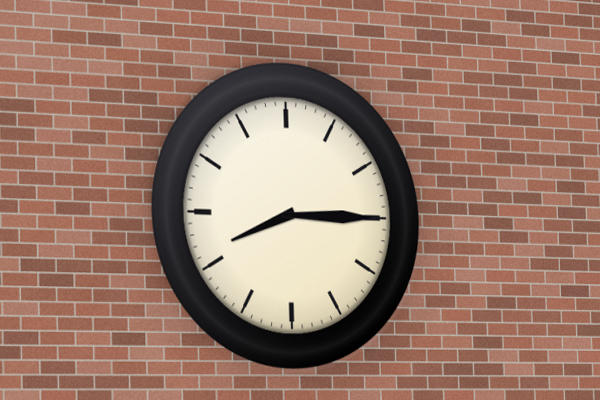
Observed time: 8h15
